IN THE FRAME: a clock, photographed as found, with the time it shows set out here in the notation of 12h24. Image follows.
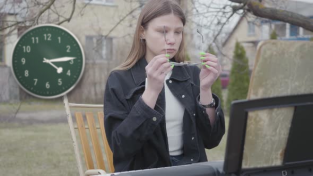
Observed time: 4h14
